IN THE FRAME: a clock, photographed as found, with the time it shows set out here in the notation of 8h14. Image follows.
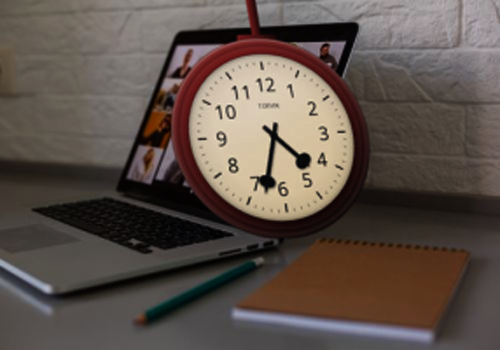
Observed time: 4h33
